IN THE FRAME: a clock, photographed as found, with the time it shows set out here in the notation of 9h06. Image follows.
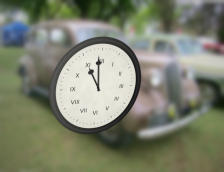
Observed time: 10h59
